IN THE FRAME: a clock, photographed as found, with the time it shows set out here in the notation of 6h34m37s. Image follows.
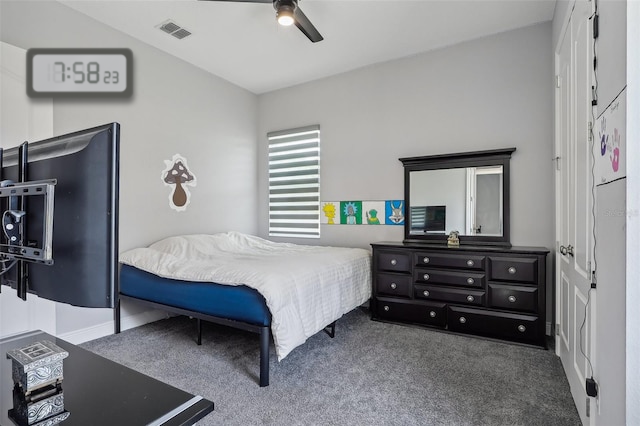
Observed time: 7h58m23s
